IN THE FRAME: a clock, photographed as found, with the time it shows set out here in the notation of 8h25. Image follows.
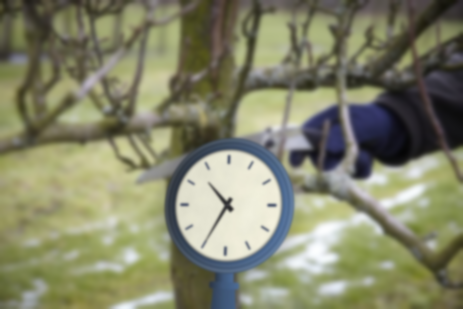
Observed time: 10h35
